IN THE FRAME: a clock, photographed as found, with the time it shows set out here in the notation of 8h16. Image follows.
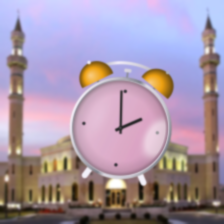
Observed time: 1h59
